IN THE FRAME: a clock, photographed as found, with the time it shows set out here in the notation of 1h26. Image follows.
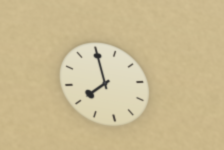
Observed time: 8h00
